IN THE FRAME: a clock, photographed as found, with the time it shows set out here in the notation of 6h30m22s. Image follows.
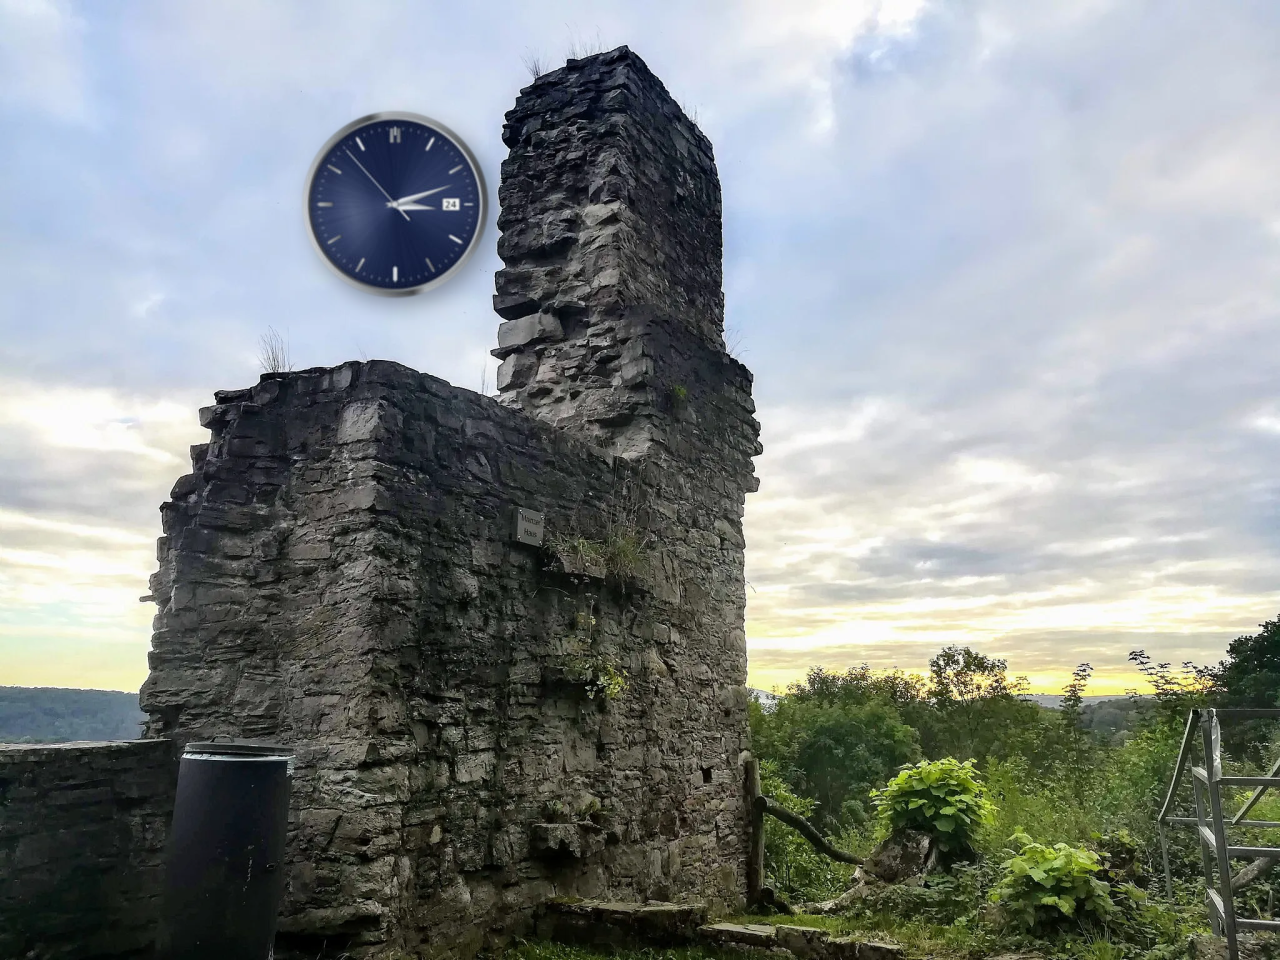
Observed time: 3h11m53s
